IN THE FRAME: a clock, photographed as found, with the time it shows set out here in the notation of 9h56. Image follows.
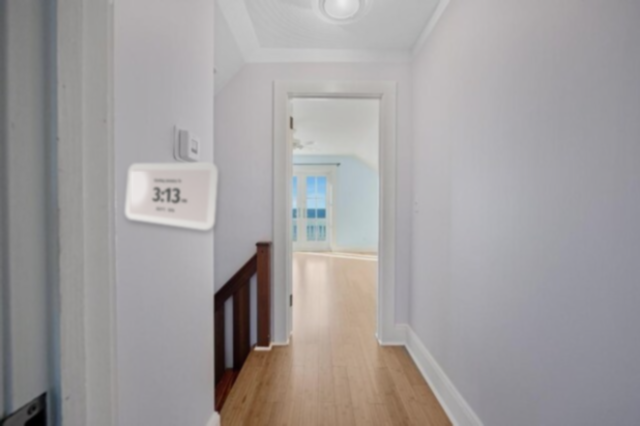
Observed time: 3h13
